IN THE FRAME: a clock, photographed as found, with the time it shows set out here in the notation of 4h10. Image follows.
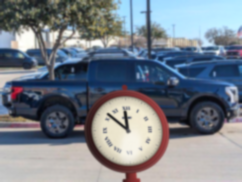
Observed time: 11h52
